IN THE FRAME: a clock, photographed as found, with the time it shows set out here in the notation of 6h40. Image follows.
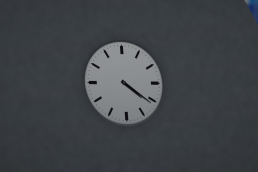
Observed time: 4h21
